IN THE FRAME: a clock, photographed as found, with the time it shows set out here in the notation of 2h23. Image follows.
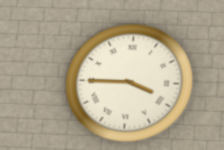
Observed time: 3h45
